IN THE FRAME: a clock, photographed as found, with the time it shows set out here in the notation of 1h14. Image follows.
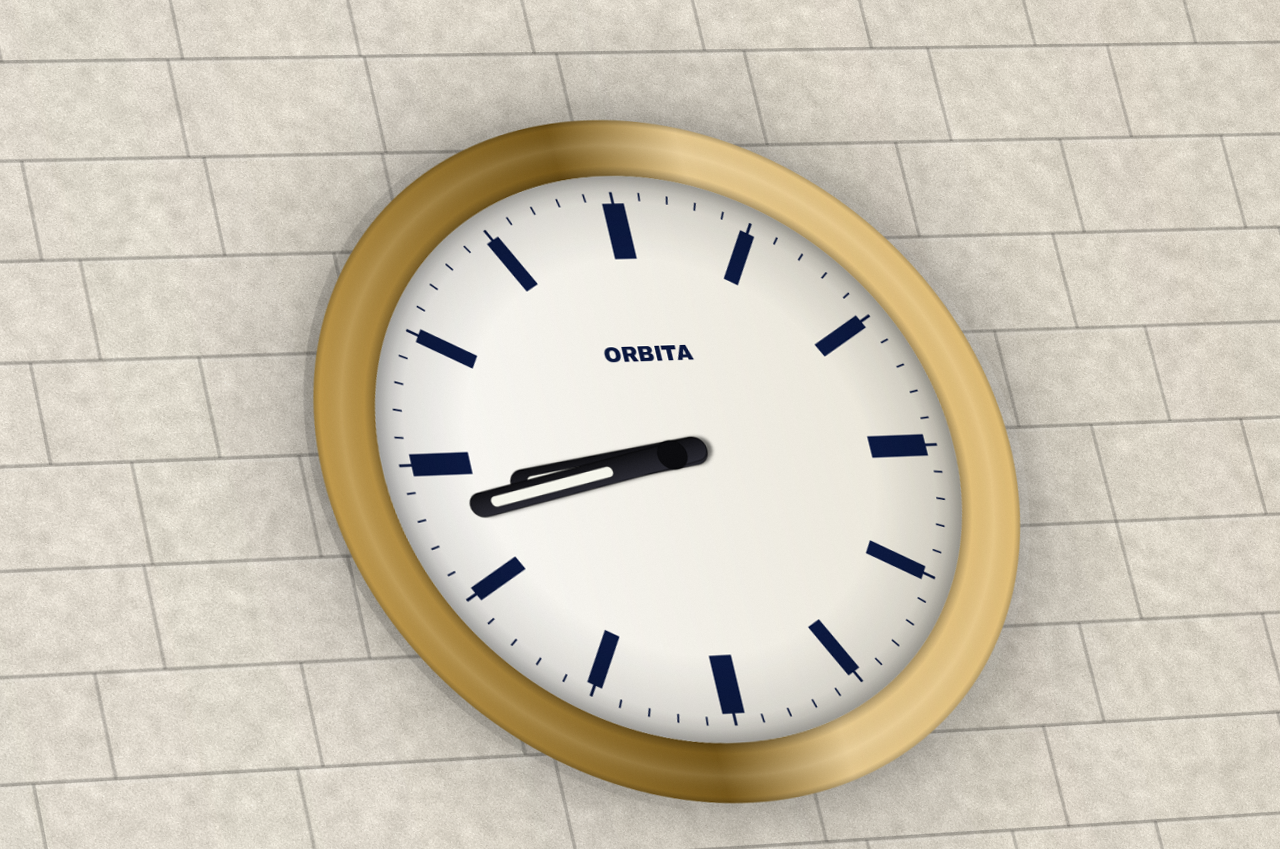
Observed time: 8h43
